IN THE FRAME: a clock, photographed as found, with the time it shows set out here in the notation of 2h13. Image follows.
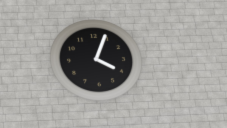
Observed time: 4h04
